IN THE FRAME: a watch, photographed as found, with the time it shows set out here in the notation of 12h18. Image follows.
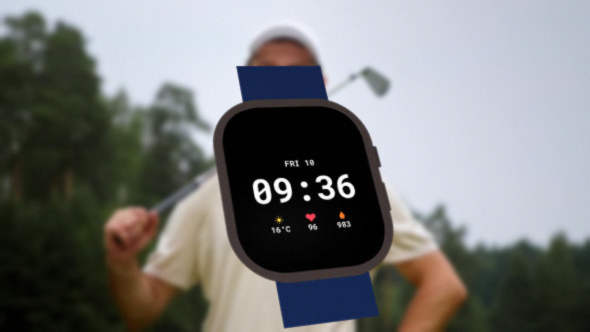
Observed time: 9h36
